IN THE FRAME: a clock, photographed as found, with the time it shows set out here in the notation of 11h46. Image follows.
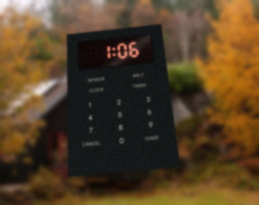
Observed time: 1h06
